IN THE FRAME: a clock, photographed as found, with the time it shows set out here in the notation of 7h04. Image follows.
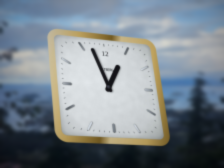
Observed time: 12h57
